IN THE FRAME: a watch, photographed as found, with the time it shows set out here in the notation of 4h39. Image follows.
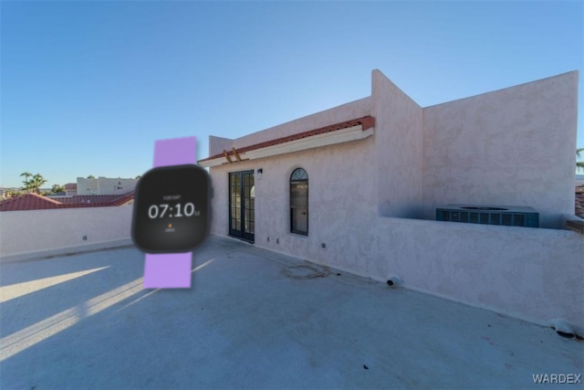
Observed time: 7h10
